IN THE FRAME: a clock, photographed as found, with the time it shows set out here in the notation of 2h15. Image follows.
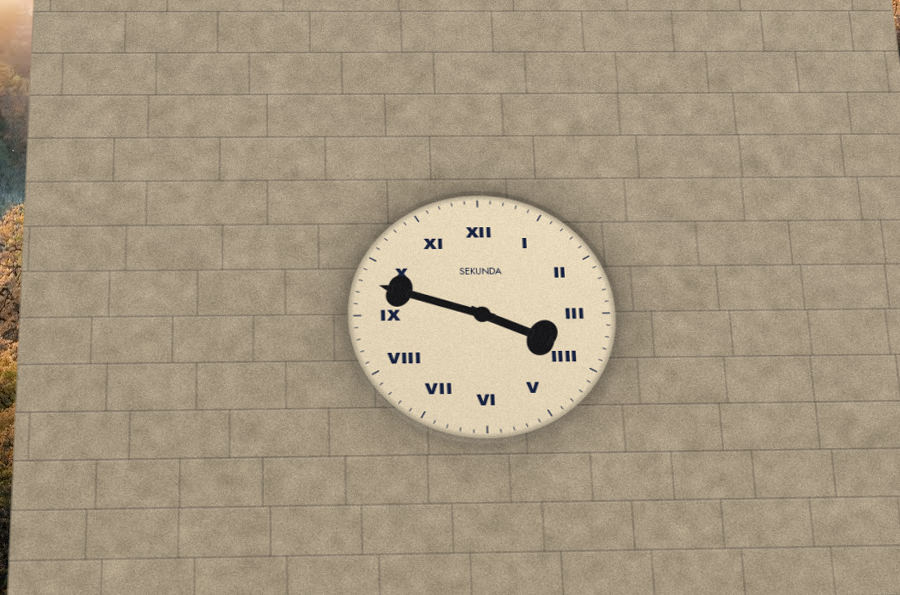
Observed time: 3h48
